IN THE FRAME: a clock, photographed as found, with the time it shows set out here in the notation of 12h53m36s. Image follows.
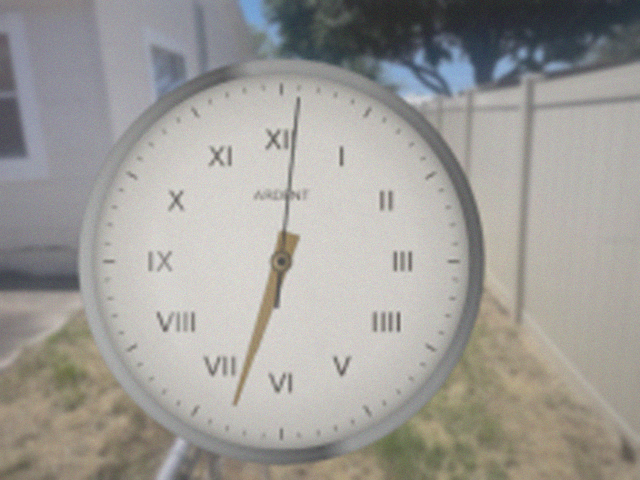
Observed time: 6h33m01s
